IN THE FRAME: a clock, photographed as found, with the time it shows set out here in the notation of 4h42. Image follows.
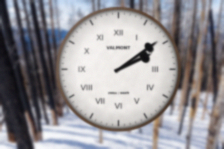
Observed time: 2h09
